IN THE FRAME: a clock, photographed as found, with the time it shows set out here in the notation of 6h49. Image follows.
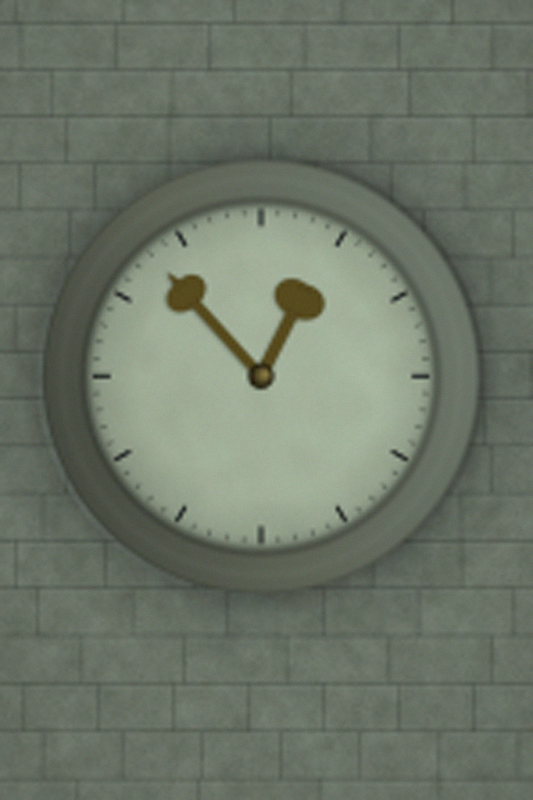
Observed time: 12h53
